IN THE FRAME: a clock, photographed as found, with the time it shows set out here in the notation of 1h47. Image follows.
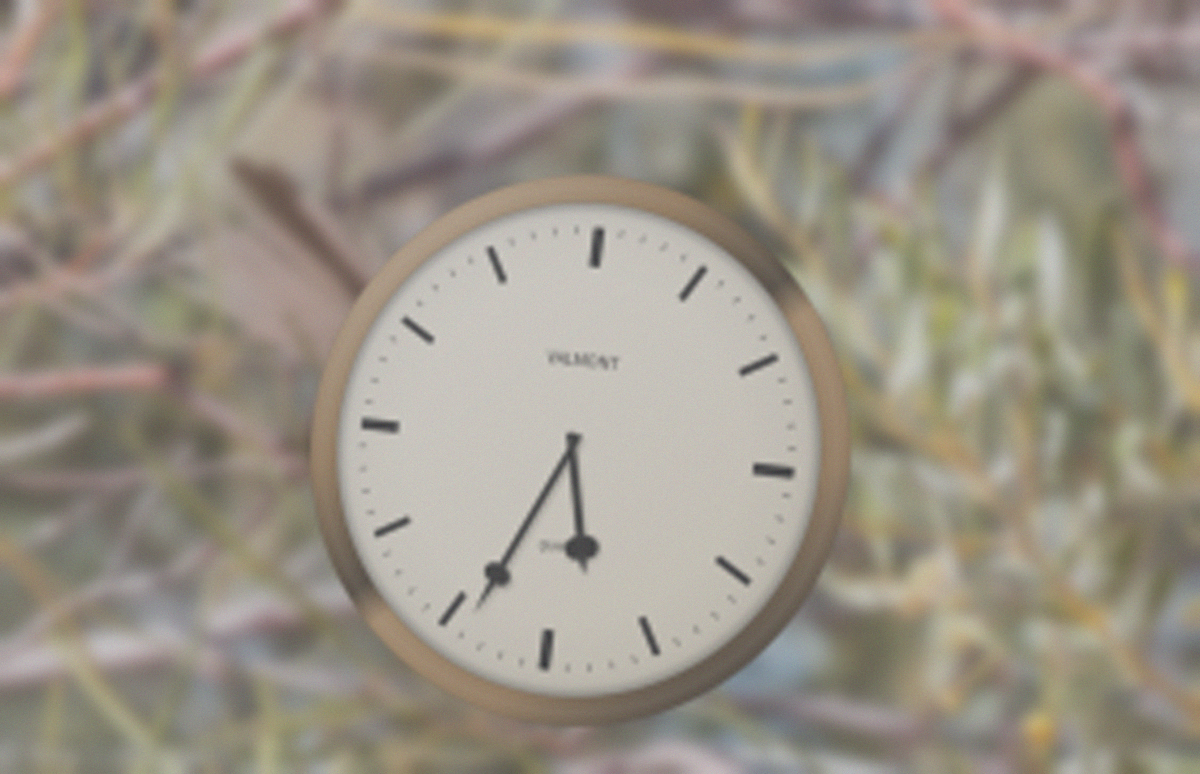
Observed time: 5h34
